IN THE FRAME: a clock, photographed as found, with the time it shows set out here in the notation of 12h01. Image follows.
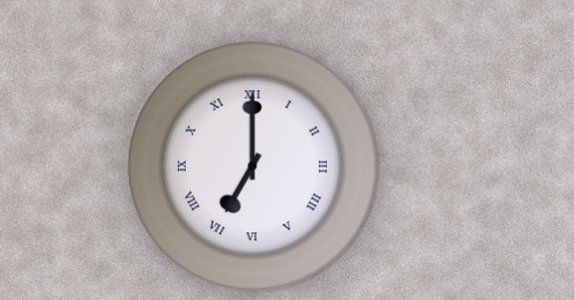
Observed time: 7h00
